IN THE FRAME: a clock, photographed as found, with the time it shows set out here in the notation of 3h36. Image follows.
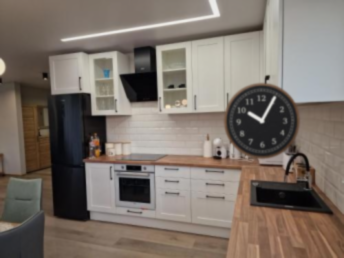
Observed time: 10h05
